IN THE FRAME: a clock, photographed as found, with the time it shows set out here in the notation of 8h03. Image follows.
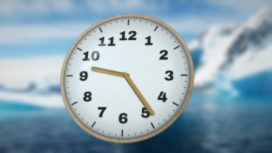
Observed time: 9h24
